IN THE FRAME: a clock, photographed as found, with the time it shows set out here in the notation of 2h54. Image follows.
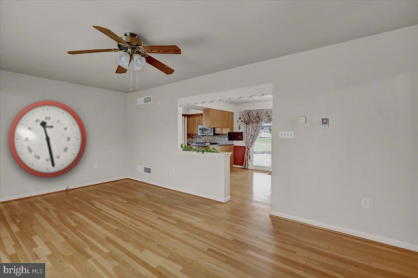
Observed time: 11h28
